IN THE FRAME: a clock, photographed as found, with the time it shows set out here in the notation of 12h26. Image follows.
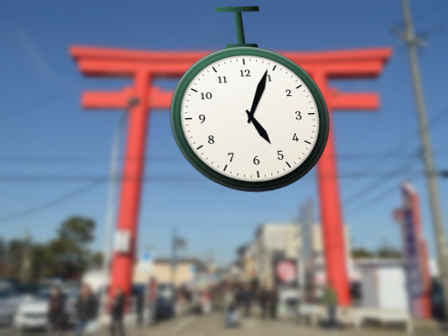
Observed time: 5h04
